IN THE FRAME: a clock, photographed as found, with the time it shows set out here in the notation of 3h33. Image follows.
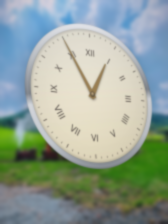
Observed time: 12h55
